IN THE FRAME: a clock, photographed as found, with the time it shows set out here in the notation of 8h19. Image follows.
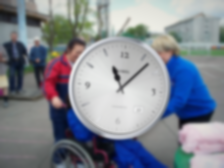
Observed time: 11h07
